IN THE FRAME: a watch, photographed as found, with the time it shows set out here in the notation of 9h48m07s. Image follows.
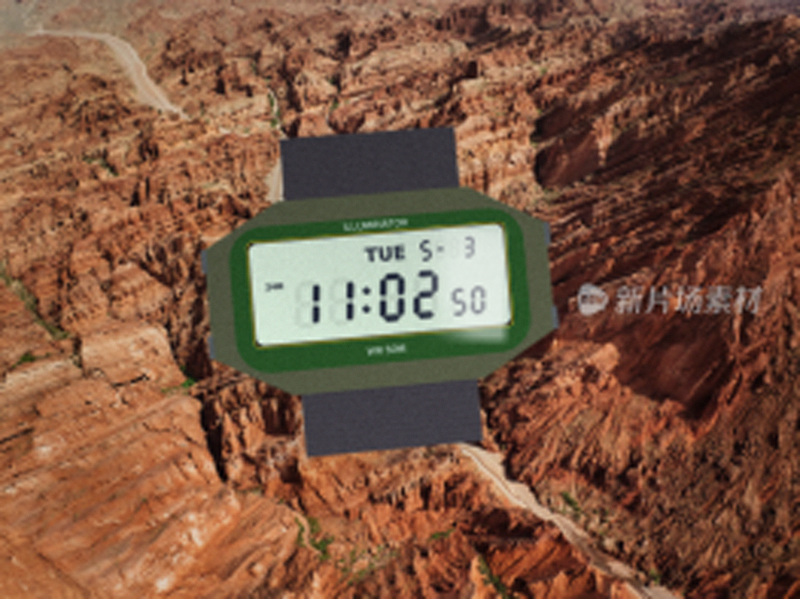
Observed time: 11h02m50s
